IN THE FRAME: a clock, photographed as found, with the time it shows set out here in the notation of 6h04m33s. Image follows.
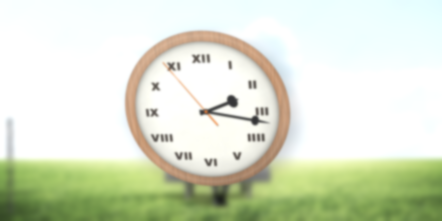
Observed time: 2h16m54s
